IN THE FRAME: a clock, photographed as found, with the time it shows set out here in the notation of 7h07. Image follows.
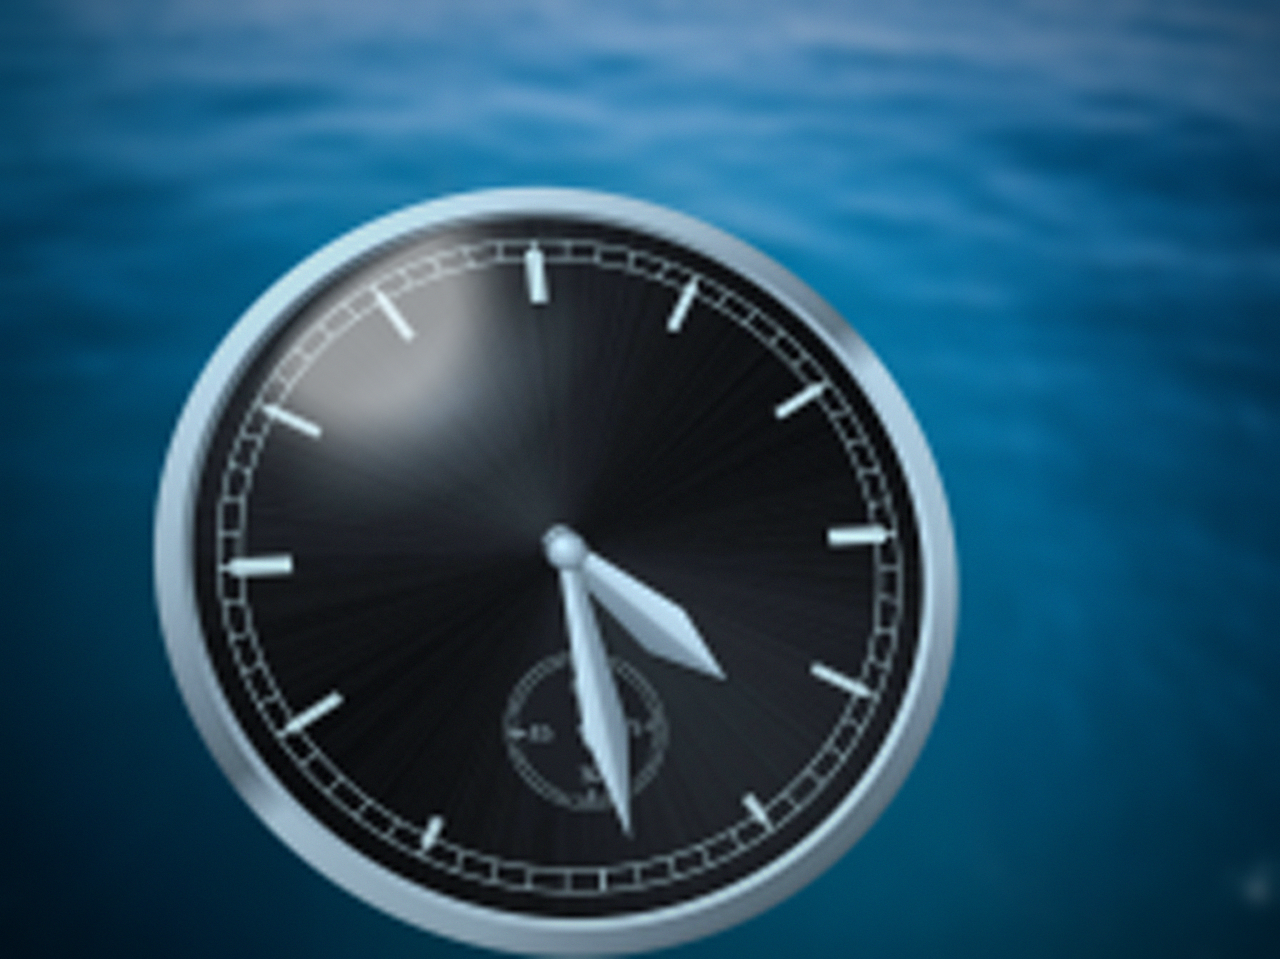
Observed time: 4h29
